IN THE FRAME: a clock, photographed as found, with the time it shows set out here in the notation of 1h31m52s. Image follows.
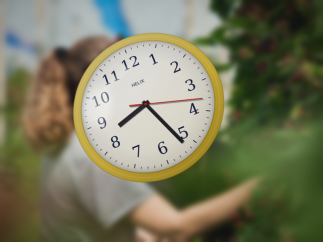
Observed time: 8h26m18s
